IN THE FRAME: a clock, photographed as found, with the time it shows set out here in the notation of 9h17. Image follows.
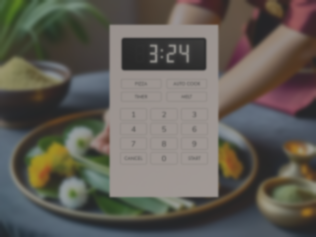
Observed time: 3h24
